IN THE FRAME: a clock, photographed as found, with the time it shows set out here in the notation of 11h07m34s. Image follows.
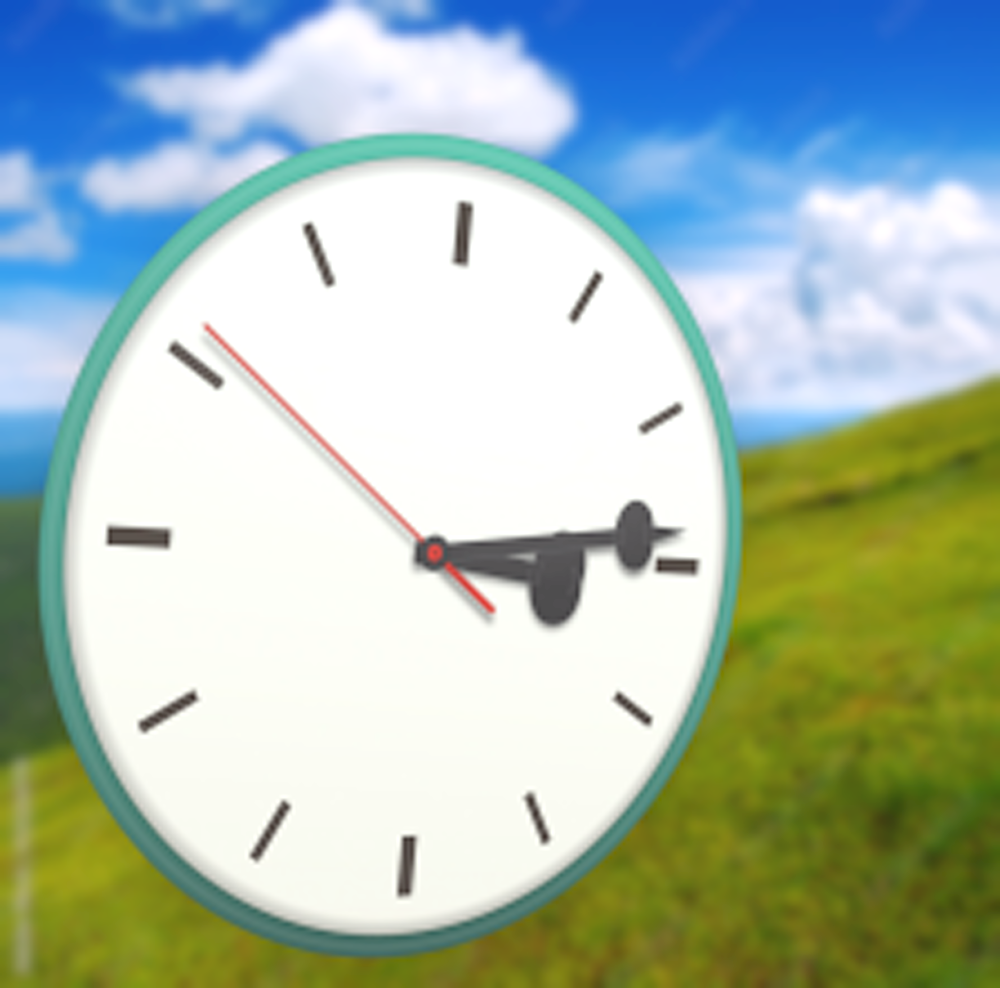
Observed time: 3h13m51s
